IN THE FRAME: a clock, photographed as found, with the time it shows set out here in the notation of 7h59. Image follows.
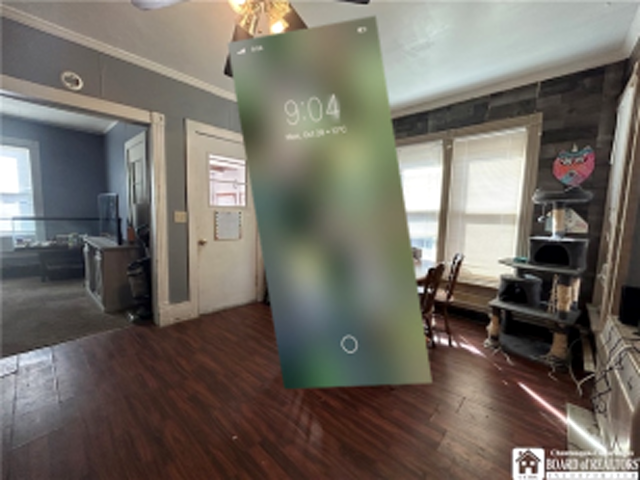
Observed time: 9h04
